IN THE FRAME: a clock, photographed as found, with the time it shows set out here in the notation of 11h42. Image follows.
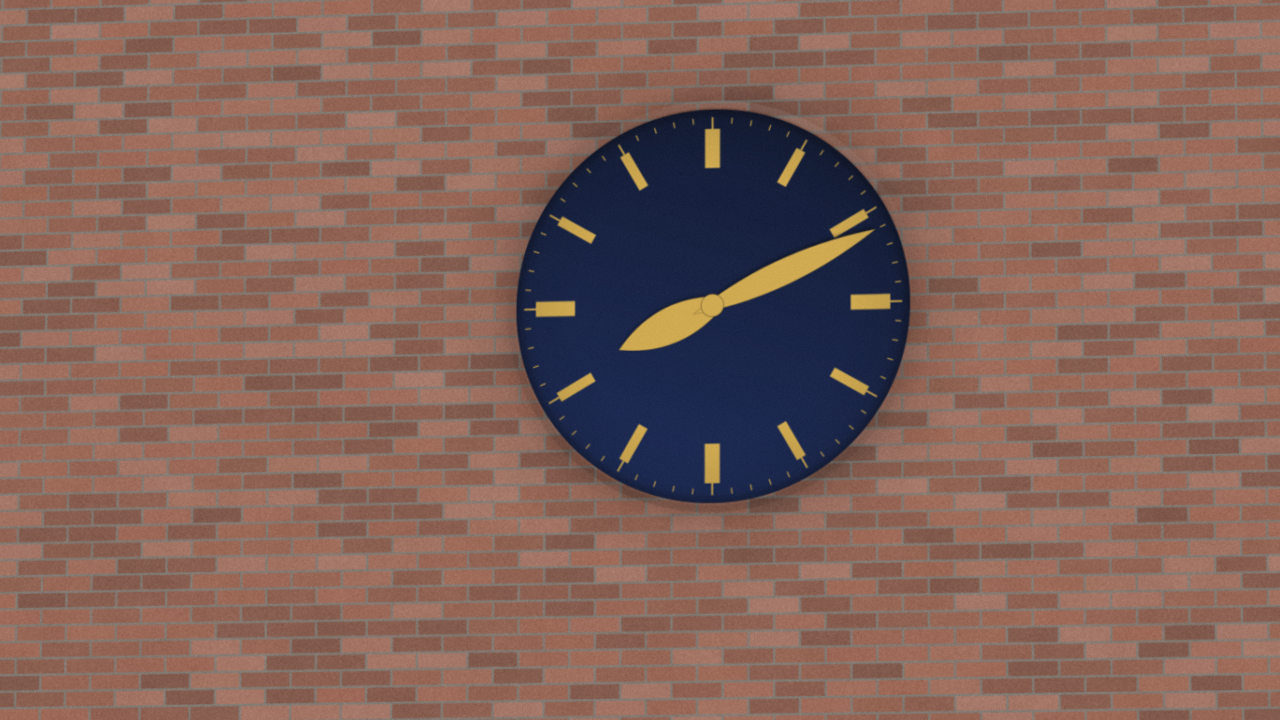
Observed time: 8h11
